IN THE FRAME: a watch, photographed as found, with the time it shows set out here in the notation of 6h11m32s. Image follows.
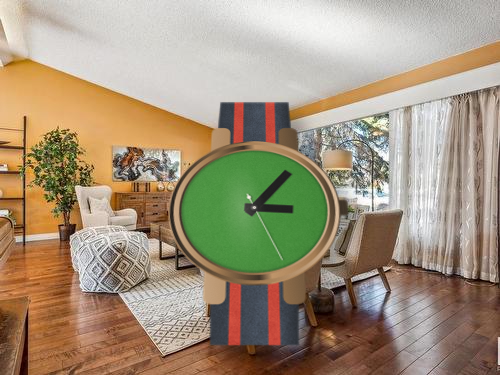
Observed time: 3h06m26s
